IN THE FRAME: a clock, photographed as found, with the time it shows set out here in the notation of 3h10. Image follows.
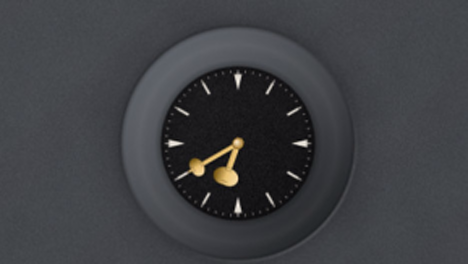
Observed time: 6h40
